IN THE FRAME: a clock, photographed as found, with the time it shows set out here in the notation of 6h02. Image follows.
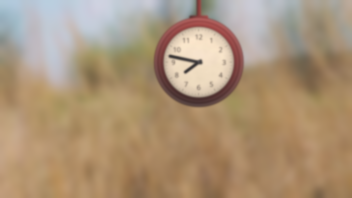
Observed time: 7h47
